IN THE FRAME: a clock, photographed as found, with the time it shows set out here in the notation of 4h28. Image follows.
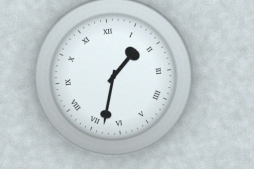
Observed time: 1h33
